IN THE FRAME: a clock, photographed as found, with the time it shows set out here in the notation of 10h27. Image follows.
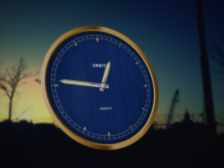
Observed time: 12h46
